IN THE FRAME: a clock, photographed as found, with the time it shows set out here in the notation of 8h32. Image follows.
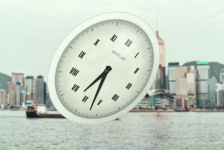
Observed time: 6h27
